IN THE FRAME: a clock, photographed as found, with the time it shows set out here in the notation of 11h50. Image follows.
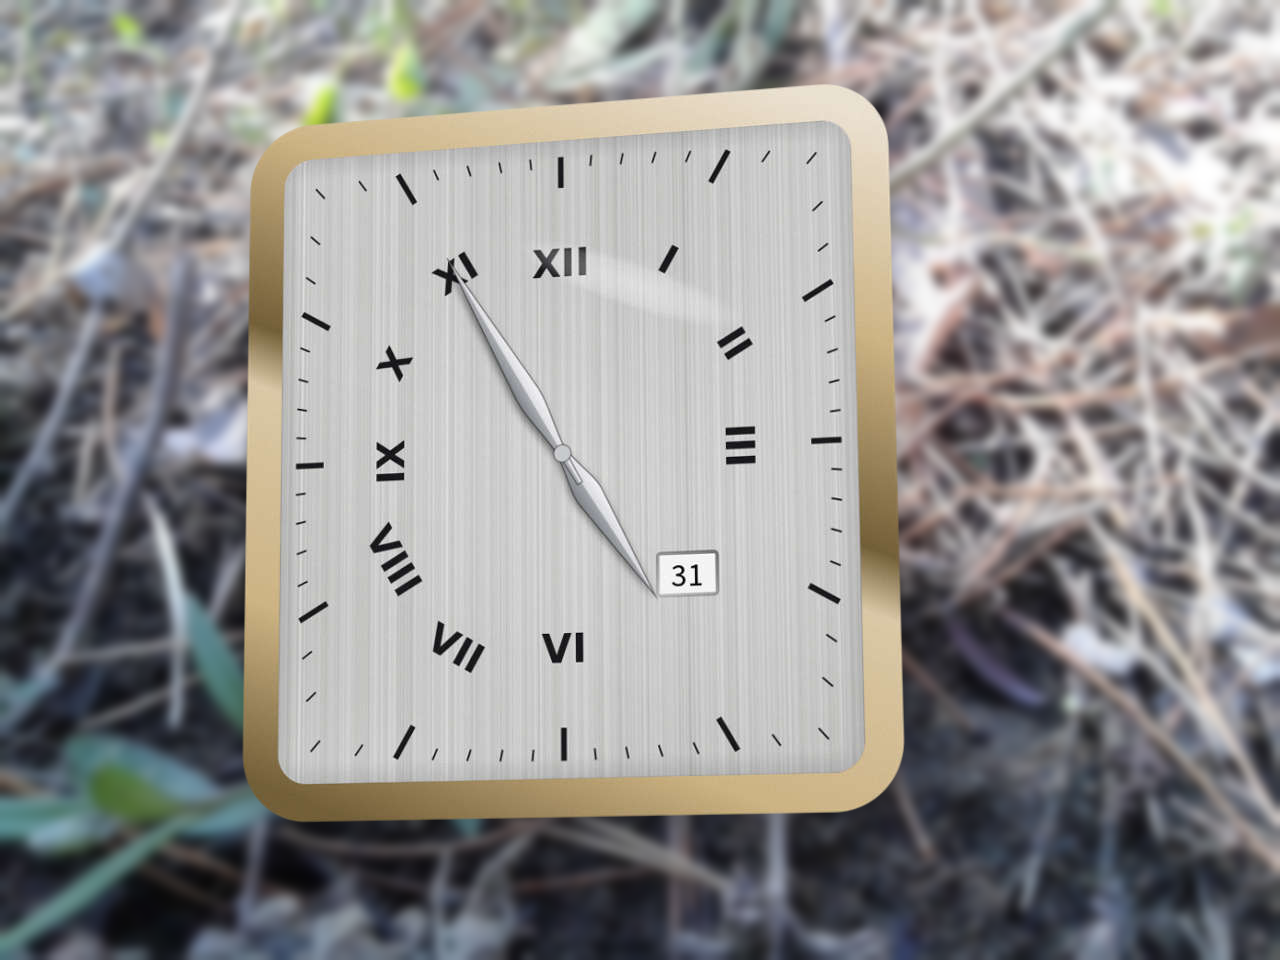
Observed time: 4h55
